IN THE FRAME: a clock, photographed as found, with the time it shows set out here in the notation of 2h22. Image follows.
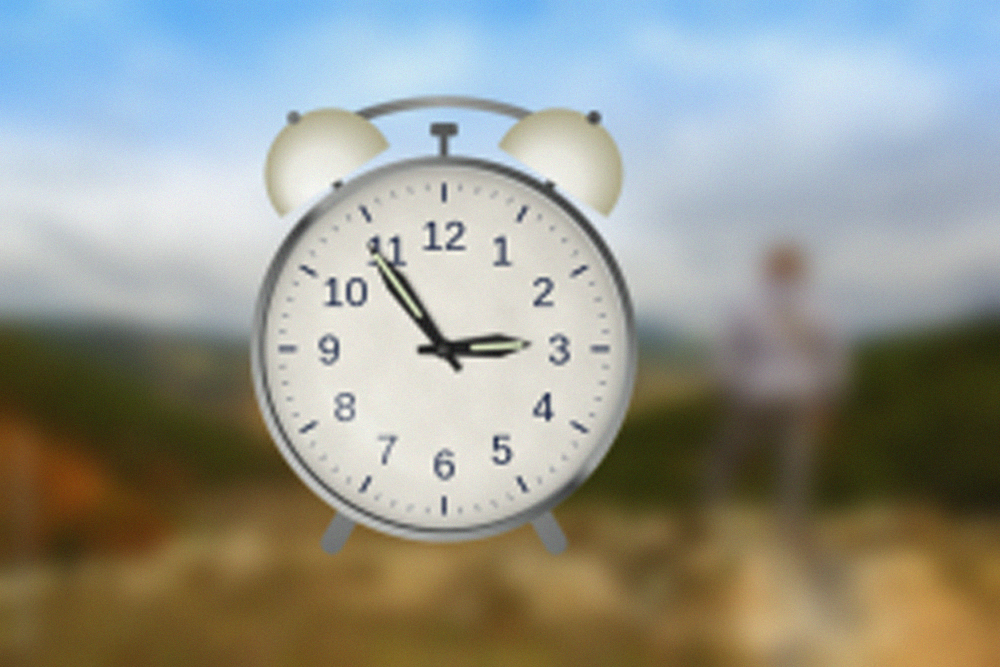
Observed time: 2h54
